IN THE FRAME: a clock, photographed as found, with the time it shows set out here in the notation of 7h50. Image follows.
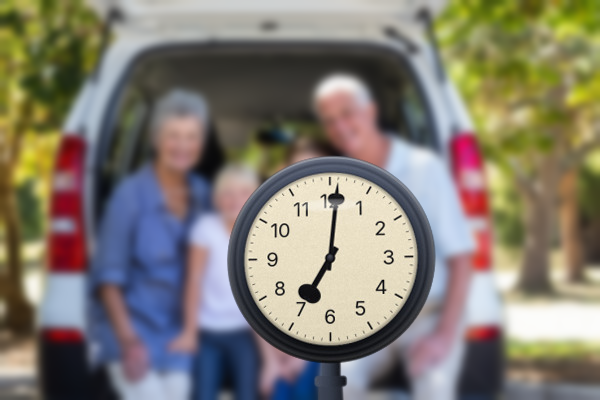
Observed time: 7h01
